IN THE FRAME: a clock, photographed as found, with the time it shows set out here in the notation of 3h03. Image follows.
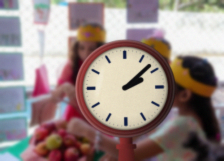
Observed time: 2h08
